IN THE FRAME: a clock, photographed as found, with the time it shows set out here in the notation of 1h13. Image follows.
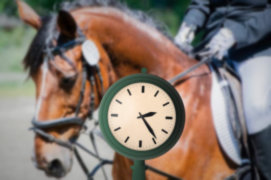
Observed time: 2h24
